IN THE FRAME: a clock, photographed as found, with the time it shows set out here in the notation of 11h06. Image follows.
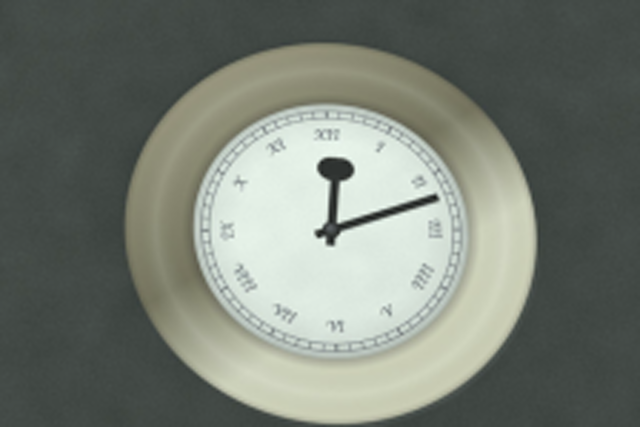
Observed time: 12h12
